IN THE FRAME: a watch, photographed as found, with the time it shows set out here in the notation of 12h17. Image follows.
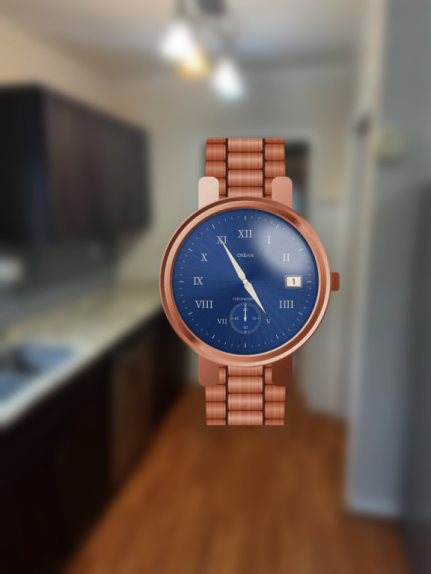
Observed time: 4h55
